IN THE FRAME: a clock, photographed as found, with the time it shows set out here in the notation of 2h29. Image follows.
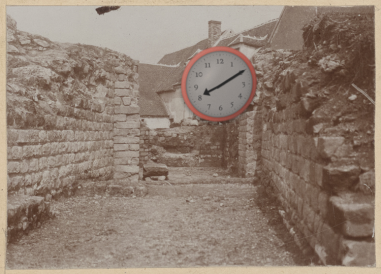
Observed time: 8h10
